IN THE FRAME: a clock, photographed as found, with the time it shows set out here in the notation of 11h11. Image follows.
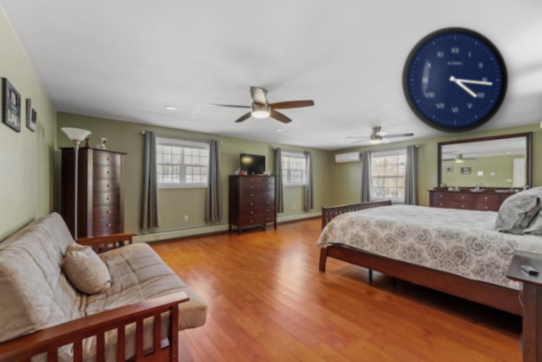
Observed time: 4h16
